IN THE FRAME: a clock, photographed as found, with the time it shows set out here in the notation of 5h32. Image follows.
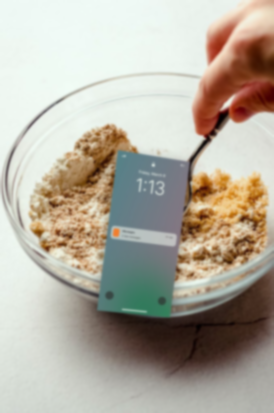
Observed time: 1h13
